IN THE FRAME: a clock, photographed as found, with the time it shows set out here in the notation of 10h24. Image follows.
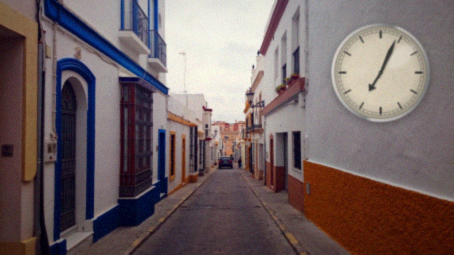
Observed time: 7h04
